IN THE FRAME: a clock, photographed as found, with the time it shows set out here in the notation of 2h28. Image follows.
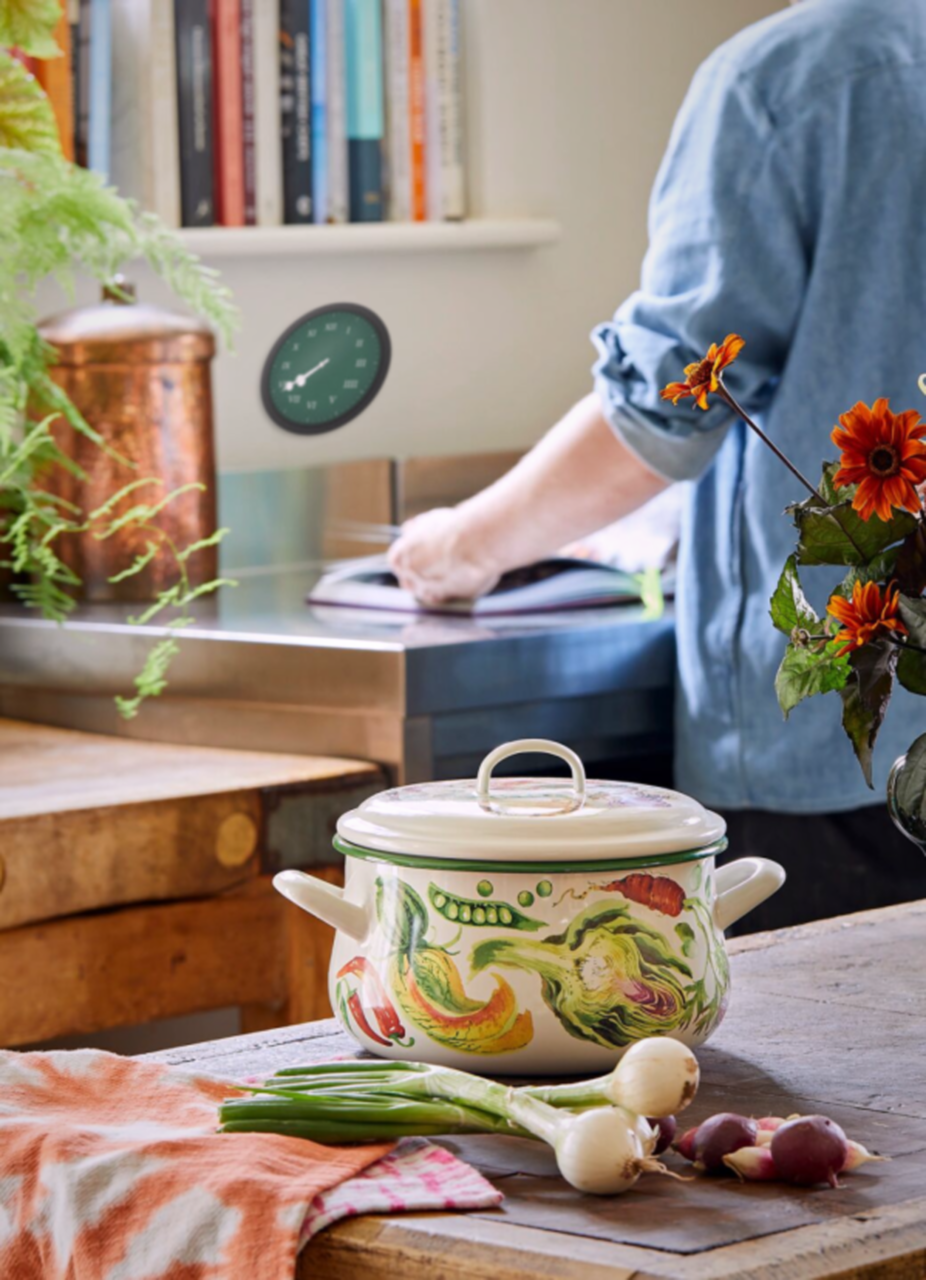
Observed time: 7h39
